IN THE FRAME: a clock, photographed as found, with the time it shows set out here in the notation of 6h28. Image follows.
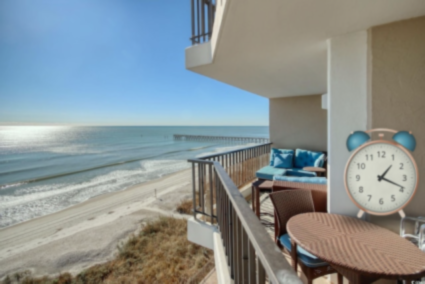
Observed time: 1h19
